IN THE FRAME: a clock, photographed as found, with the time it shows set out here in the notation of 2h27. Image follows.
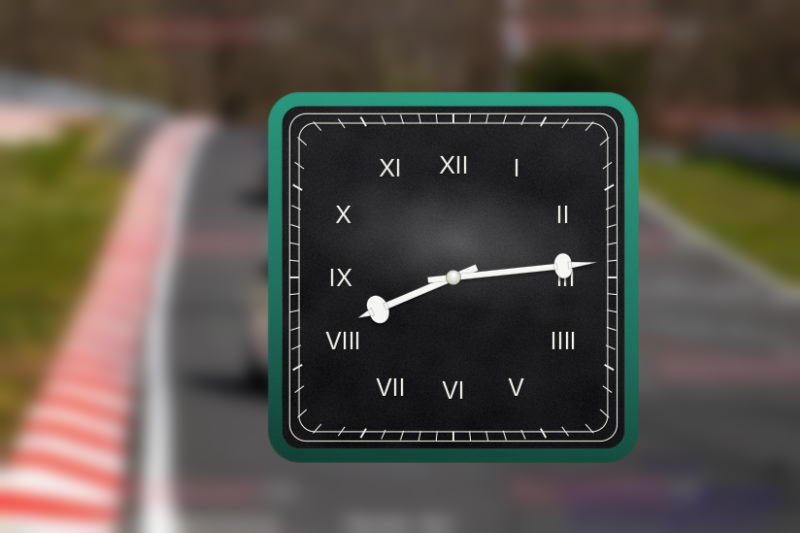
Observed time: 8h14
